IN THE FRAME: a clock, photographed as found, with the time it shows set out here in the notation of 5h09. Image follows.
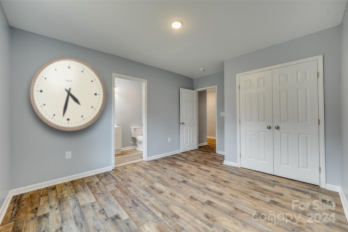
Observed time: 4h32
